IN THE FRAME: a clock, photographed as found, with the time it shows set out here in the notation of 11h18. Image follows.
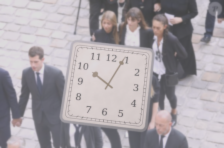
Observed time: 10h04
